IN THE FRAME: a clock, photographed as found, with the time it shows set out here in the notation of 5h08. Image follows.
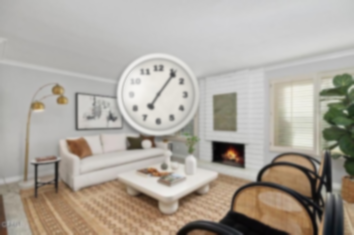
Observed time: 7h06
